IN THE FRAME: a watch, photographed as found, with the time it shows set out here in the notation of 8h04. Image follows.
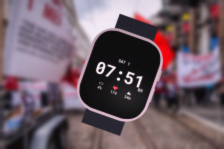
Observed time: 7h51
